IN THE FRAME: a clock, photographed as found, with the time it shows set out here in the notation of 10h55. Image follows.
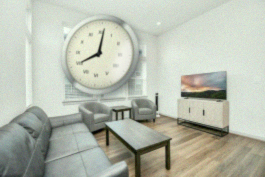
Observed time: 8h01
